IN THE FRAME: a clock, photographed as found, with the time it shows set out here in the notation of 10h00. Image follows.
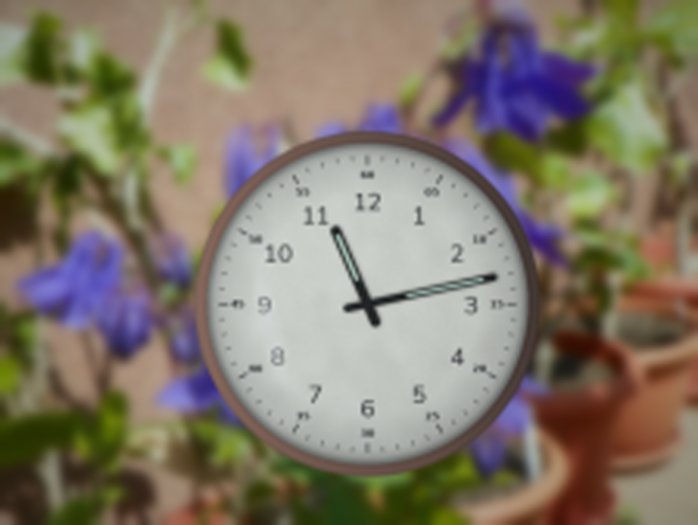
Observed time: 11h13
